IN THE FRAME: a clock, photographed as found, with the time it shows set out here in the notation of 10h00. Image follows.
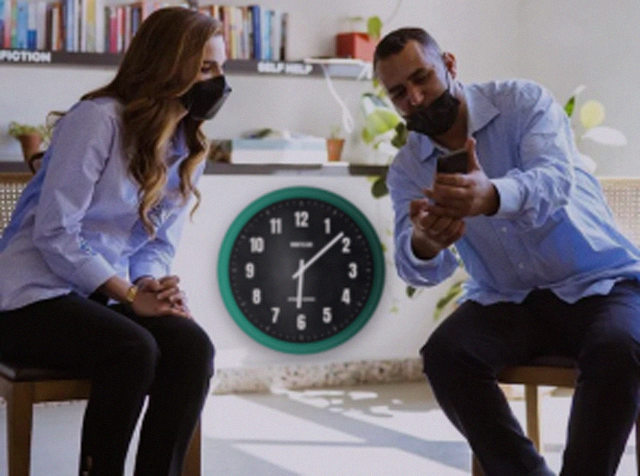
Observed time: 6h08
